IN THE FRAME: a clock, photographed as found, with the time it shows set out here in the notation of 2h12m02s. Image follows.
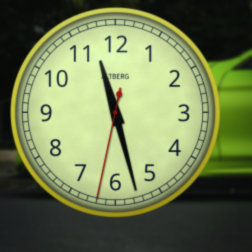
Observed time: 11h27m32s
